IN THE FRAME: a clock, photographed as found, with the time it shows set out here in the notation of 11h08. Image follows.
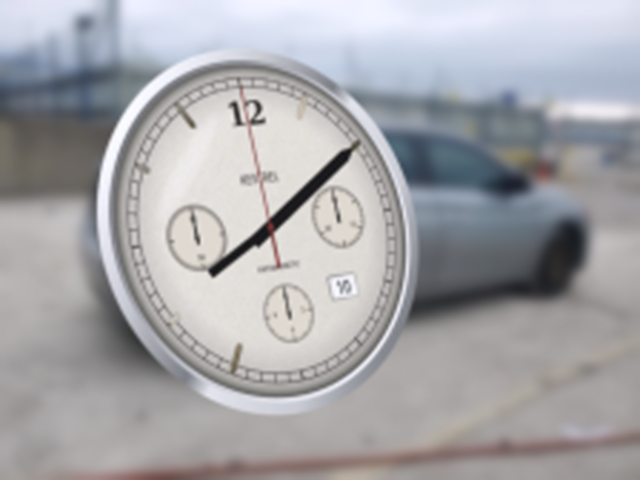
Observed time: 8h10
